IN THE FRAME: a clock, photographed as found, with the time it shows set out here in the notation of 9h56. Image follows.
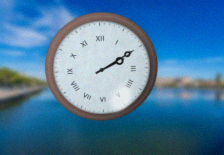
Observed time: 2h10
